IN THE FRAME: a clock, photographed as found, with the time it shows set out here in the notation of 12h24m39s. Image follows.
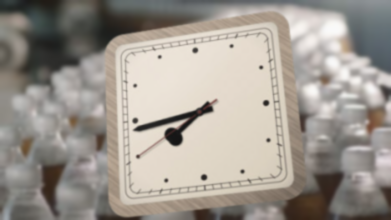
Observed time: 7h43m40s
